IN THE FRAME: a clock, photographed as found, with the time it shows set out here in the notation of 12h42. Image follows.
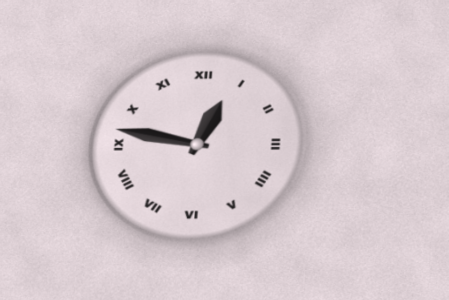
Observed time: 12h47
